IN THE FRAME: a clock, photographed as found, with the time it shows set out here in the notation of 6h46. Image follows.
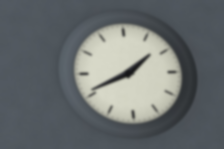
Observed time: 1h41
